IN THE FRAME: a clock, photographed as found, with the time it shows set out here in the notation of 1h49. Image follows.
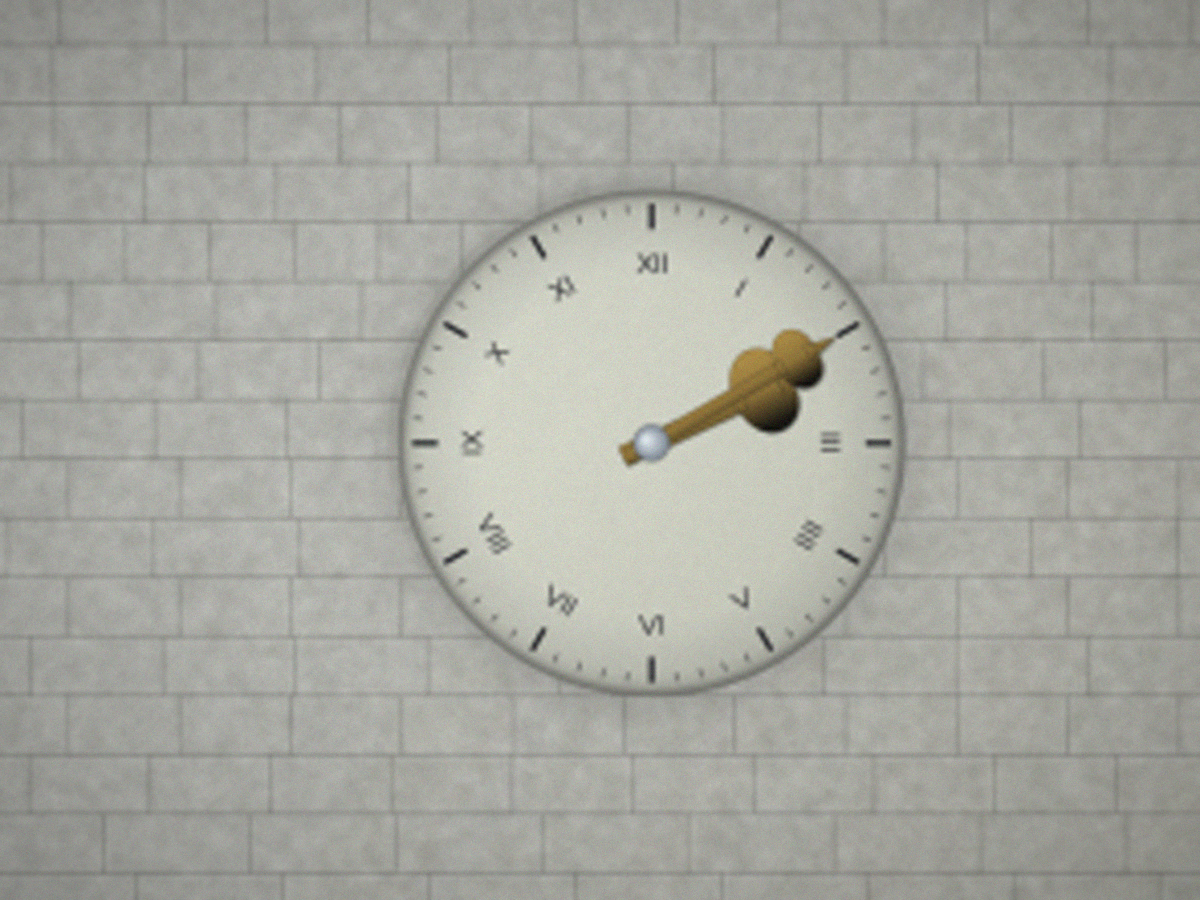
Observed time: 2h10
